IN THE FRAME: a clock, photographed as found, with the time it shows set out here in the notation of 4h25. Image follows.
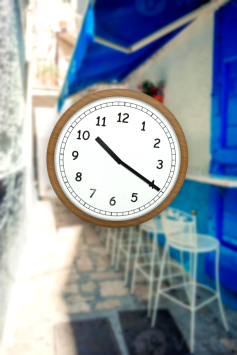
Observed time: 10h20
